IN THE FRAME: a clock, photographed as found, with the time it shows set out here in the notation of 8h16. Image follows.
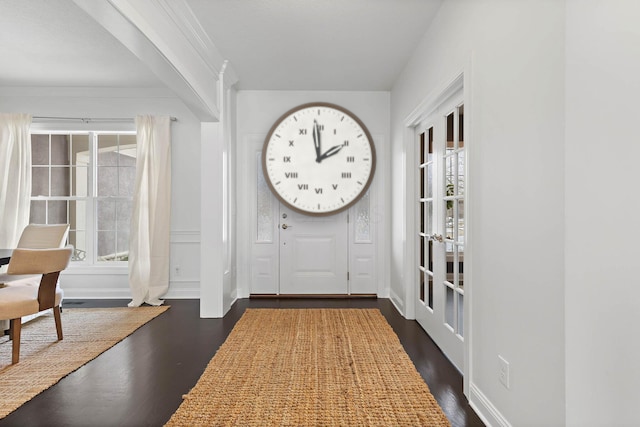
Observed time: 1h59
